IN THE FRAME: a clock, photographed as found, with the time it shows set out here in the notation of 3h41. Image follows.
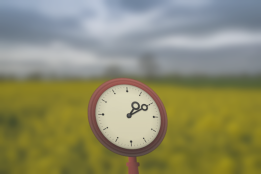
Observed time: 1h10
